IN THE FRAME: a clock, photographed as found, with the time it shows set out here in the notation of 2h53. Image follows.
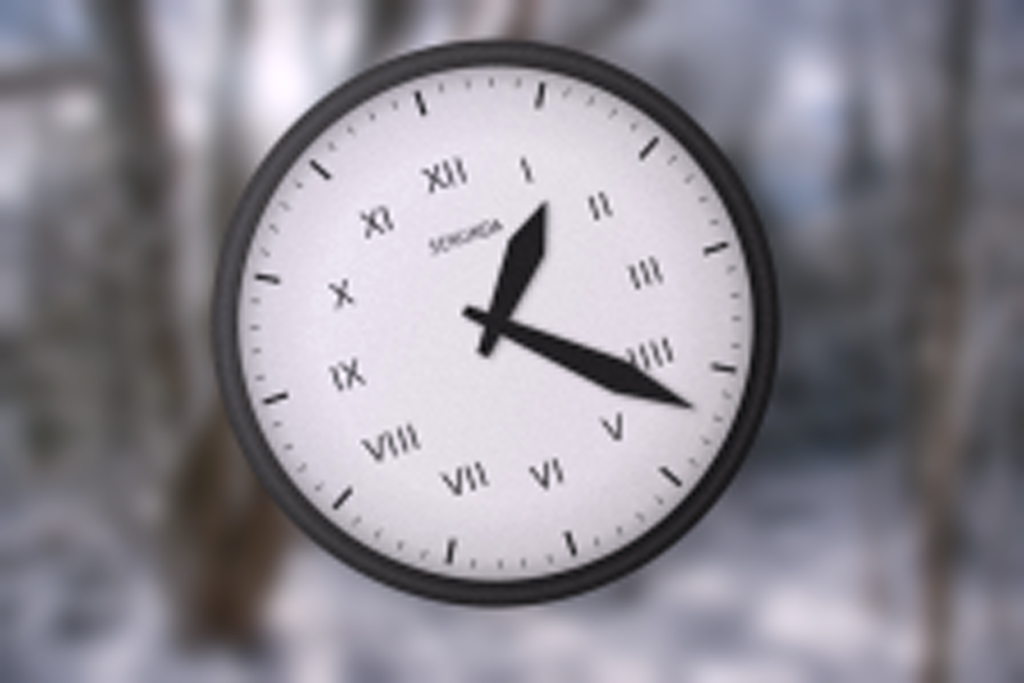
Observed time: 1h22
